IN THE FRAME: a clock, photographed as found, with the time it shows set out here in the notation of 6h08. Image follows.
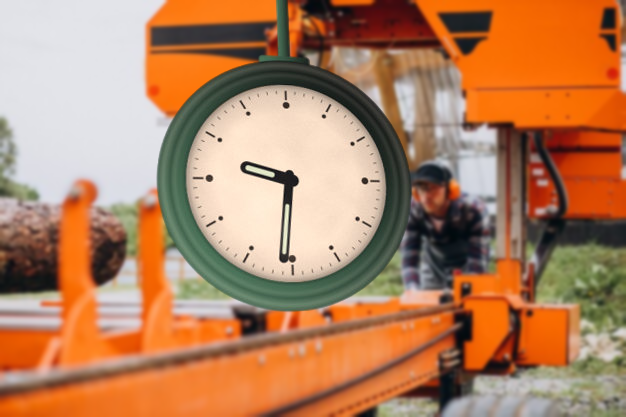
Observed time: 9h31
